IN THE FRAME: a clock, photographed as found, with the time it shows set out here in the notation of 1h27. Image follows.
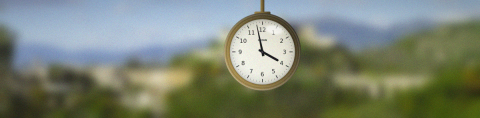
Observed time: 3h58
